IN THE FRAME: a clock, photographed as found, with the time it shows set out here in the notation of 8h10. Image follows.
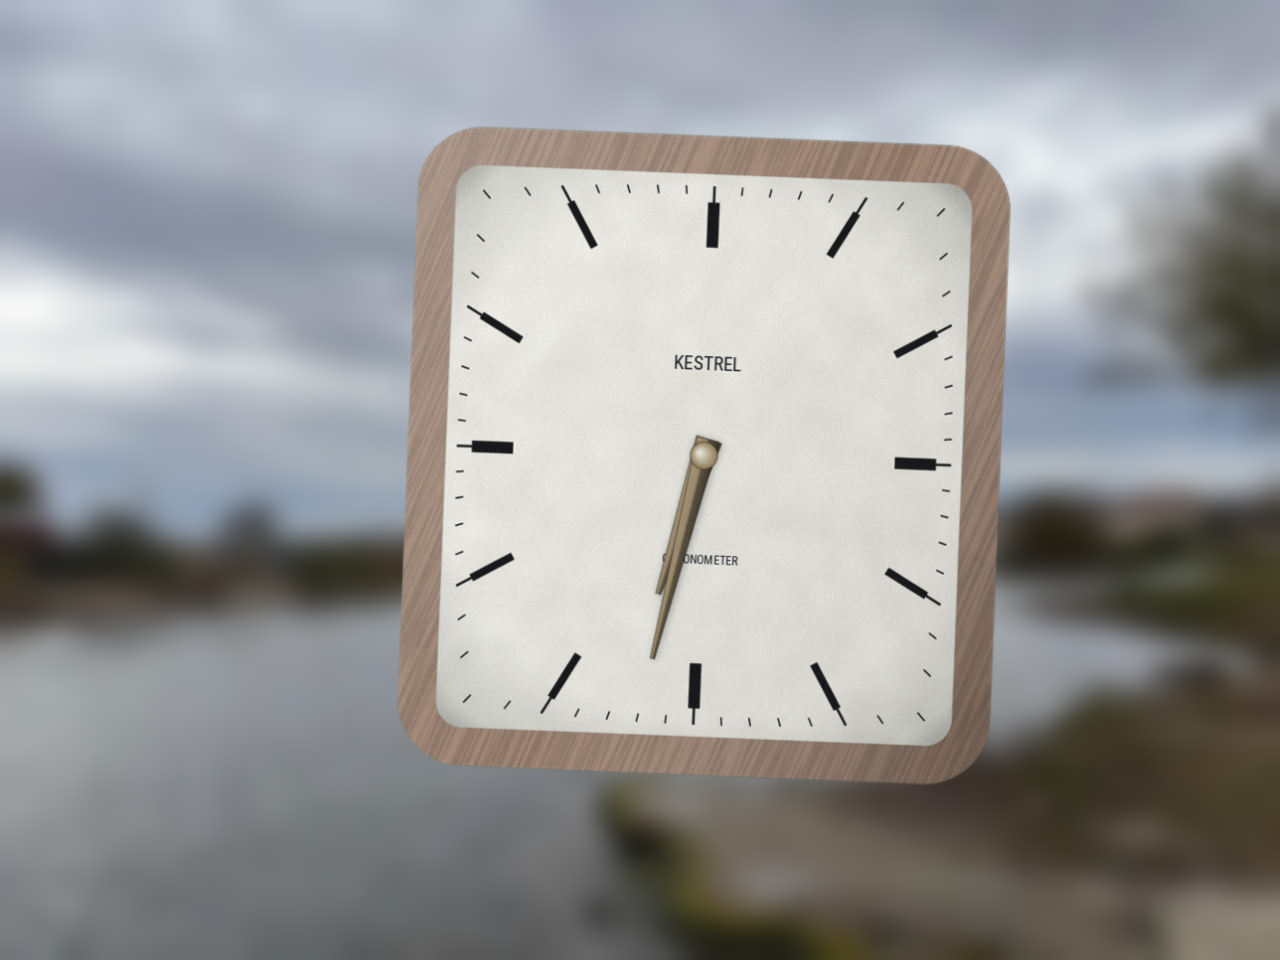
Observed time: 6h32
